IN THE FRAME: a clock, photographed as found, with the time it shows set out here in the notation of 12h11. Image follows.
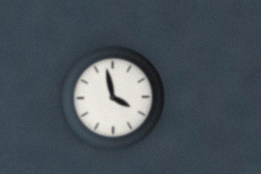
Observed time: 3h58
